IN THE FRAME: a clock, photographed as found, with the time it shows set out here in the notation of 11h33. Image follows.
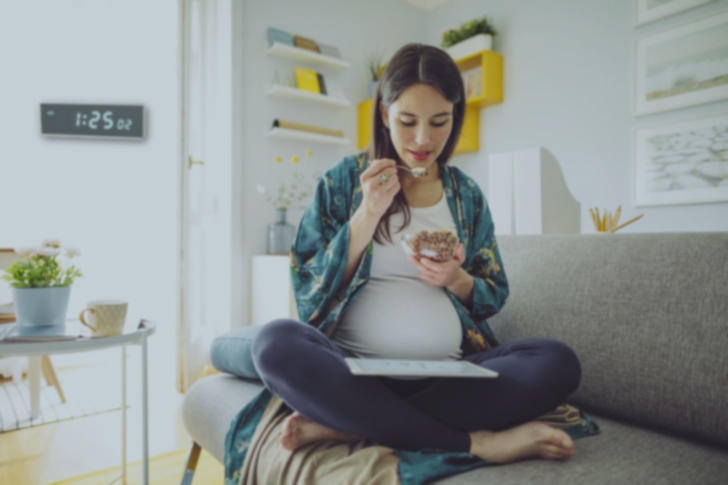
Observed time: 1h25
